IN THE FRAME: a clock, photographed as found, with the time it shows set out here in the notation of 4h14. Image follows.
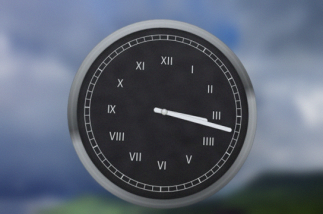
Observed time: 3h17
